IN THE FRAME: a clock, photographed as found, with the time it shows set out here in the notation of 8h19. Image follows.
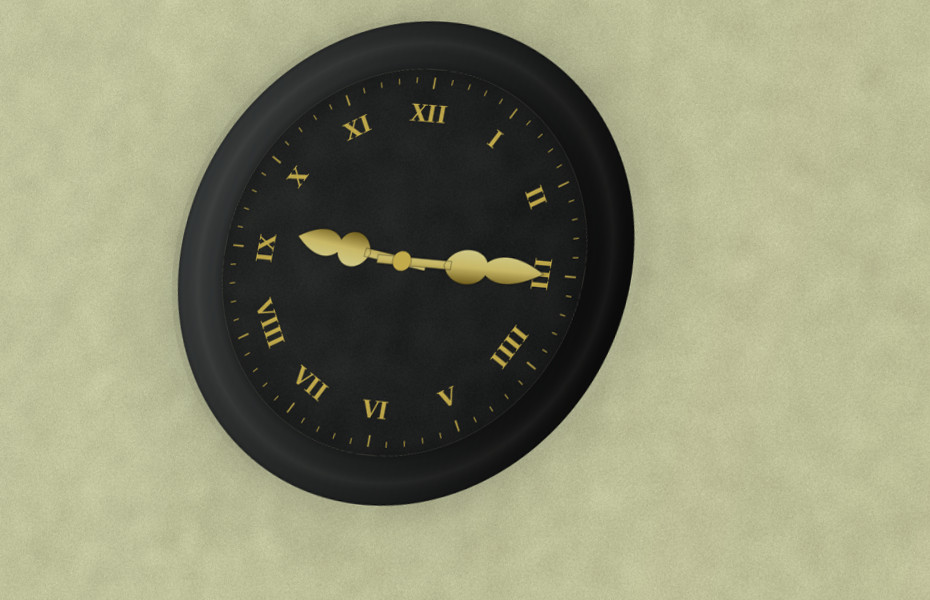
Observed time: 9h15
